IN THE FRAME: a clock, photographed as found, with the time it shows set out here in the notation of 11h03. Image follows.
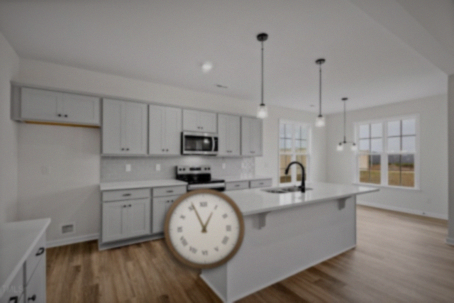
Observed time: 12h56
